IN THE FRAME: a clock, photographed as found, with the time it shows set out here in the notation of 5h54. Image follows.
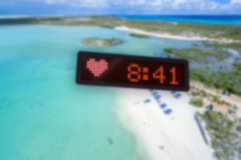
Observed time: 8h41
